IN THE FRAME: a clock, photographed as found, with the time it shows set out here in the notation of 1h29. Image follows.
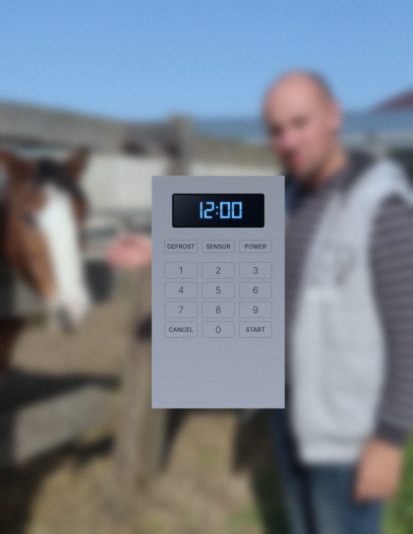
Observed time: 12h00
